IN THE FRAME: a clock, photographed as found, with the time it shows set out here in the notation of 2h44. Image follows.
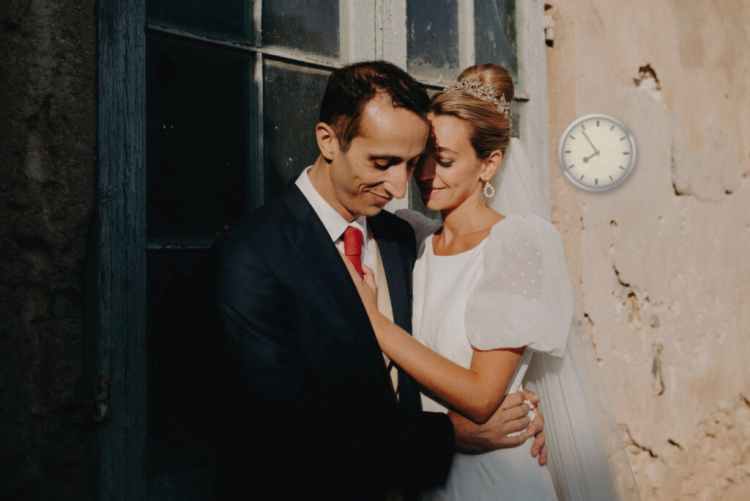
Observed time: 7h54
